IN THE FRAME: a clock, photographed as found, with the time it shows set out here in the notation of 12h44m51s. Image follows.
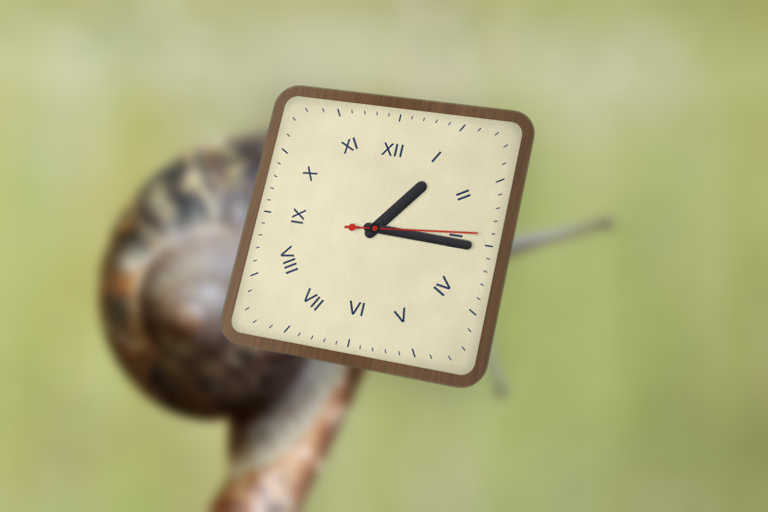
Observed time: 1h15m14s
